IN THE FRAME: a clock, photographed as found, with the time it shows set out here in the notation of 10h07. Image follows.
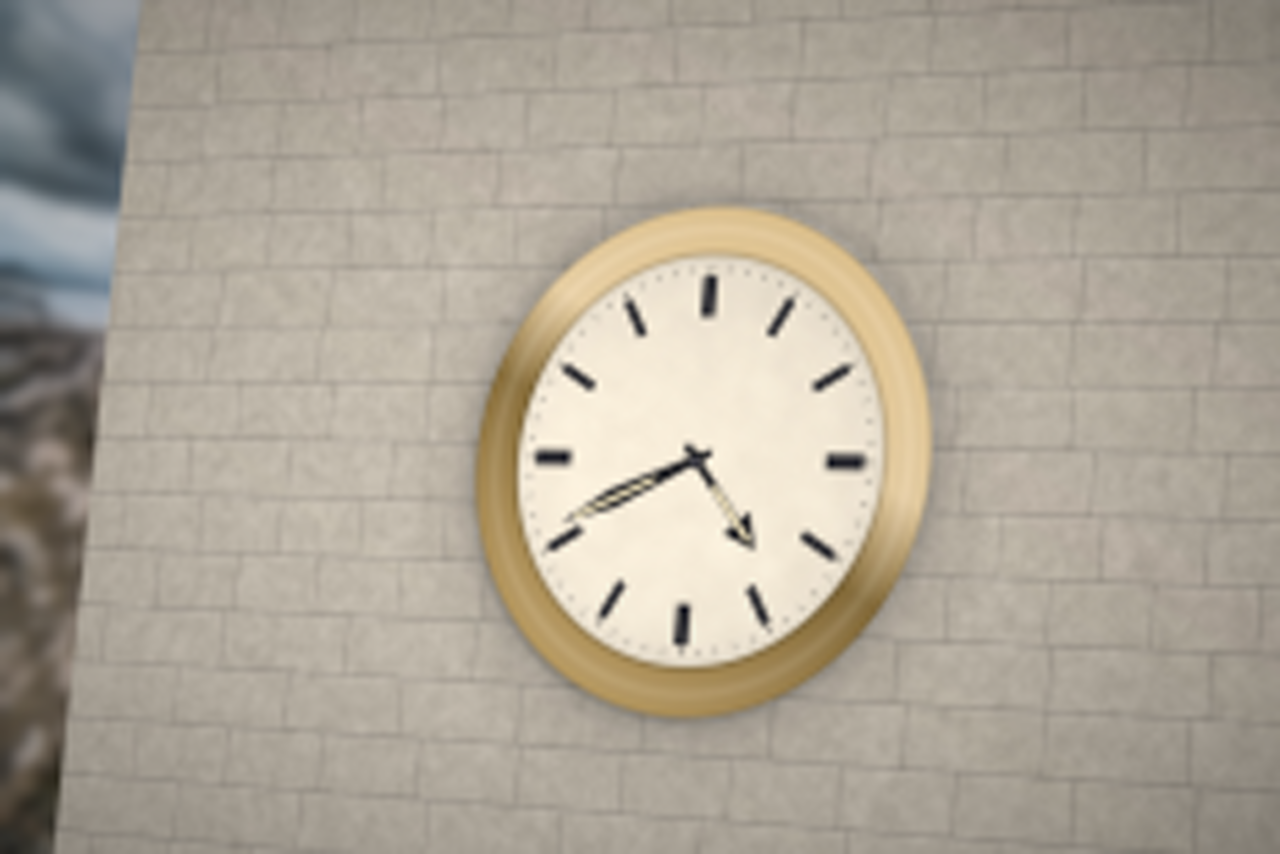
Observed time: 4h41
